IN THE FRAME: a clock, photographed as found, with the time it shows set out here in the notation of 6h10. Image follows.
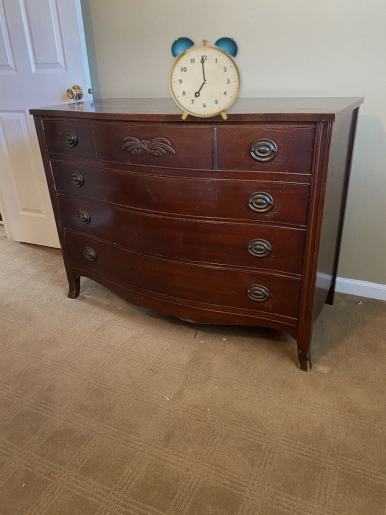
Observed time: 6h59
